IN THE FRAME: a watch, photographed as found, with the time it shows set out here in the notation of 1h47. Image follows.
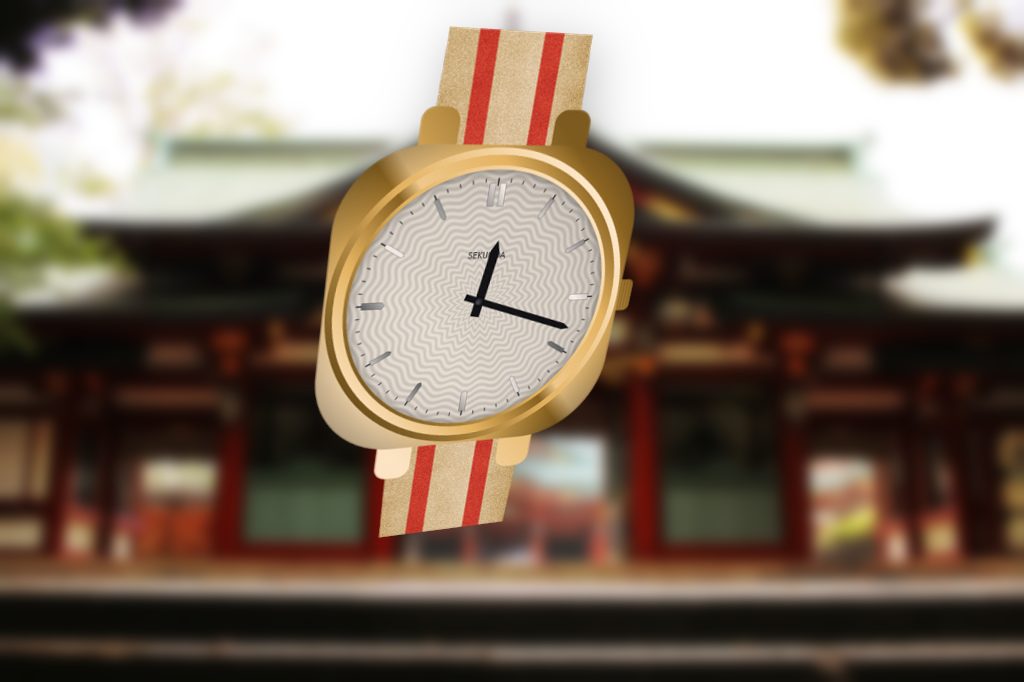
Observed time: 12h18
